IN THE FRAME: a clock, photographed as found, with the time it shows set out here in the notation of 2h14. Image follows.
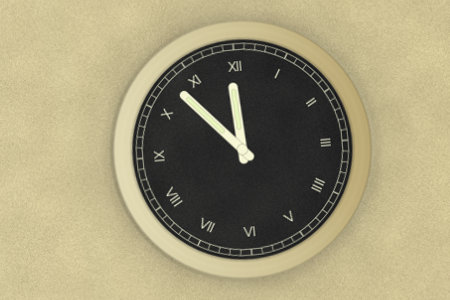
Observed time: 11h53
